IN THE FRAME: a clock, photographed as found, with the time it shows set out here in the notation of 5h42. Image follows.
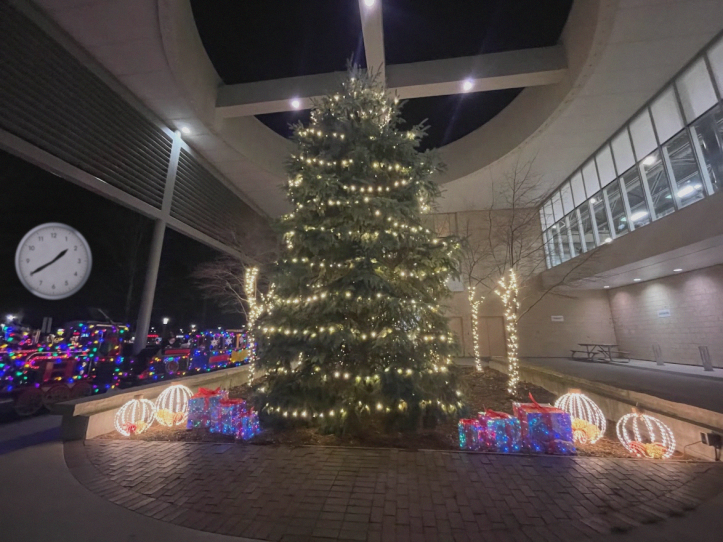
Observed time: 1h40
